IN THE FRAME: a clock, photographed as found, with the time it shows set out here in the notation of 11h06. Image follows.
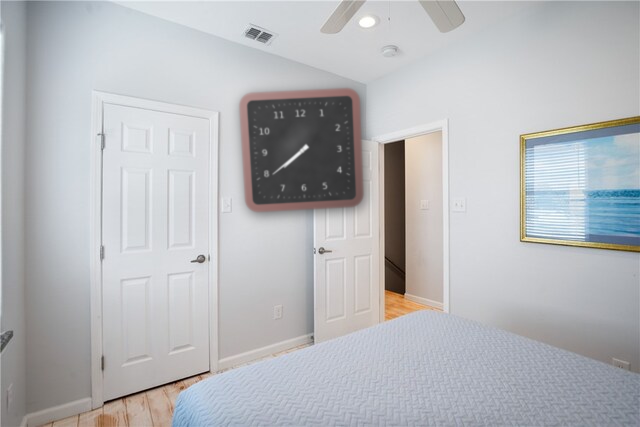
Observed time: 7h39
